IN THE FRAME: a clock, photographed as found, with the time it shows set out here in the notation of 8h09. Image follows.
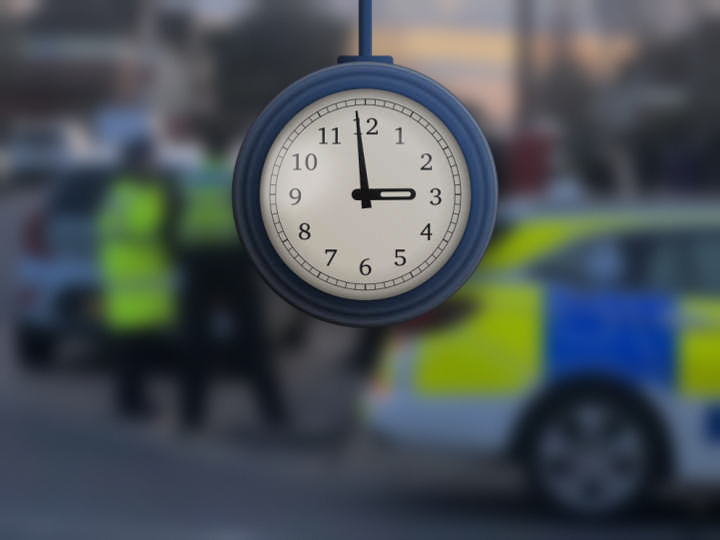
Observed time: 2h59
